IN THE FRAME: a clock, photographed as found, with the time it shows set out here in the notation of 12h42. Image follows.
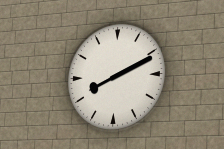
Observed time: 8h11
